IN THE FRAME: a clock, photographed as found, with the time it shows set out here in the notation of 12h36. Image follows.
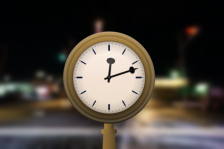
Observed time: 12h12
